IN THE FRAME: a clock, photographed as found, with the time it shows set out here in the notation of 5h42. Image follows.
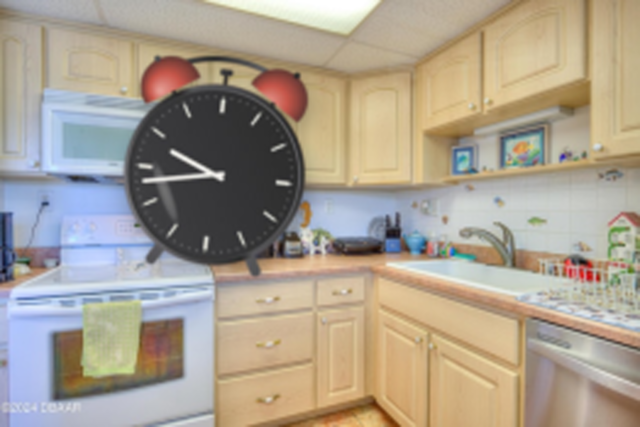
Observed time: 9h43
